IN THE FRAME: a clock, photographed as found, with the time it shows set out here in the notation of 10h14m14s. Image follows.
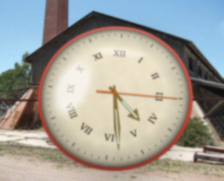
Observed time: 4h28m15s
